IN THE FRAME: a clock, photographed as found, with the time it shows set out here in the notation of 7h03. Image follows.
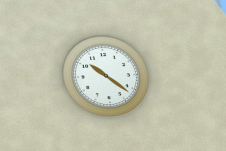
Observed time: 10h22
